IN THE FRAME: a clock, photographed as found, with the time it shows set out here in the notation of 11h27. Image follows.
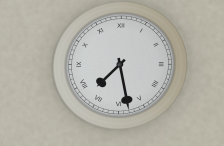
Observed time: 7h28
